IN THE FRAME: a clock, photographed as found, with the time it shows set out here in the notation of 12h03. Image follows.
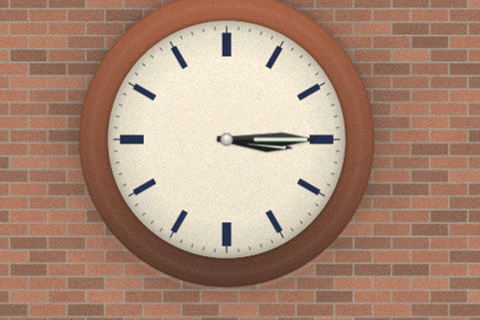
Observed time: 3h15
